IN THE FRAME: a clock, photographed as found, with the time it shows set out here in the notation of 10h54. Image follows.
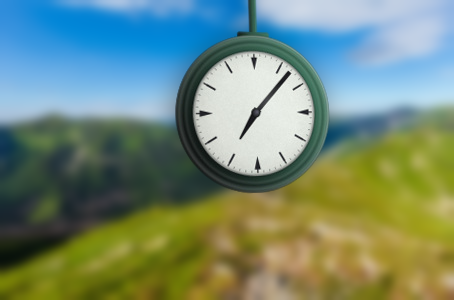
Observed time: 7h07
